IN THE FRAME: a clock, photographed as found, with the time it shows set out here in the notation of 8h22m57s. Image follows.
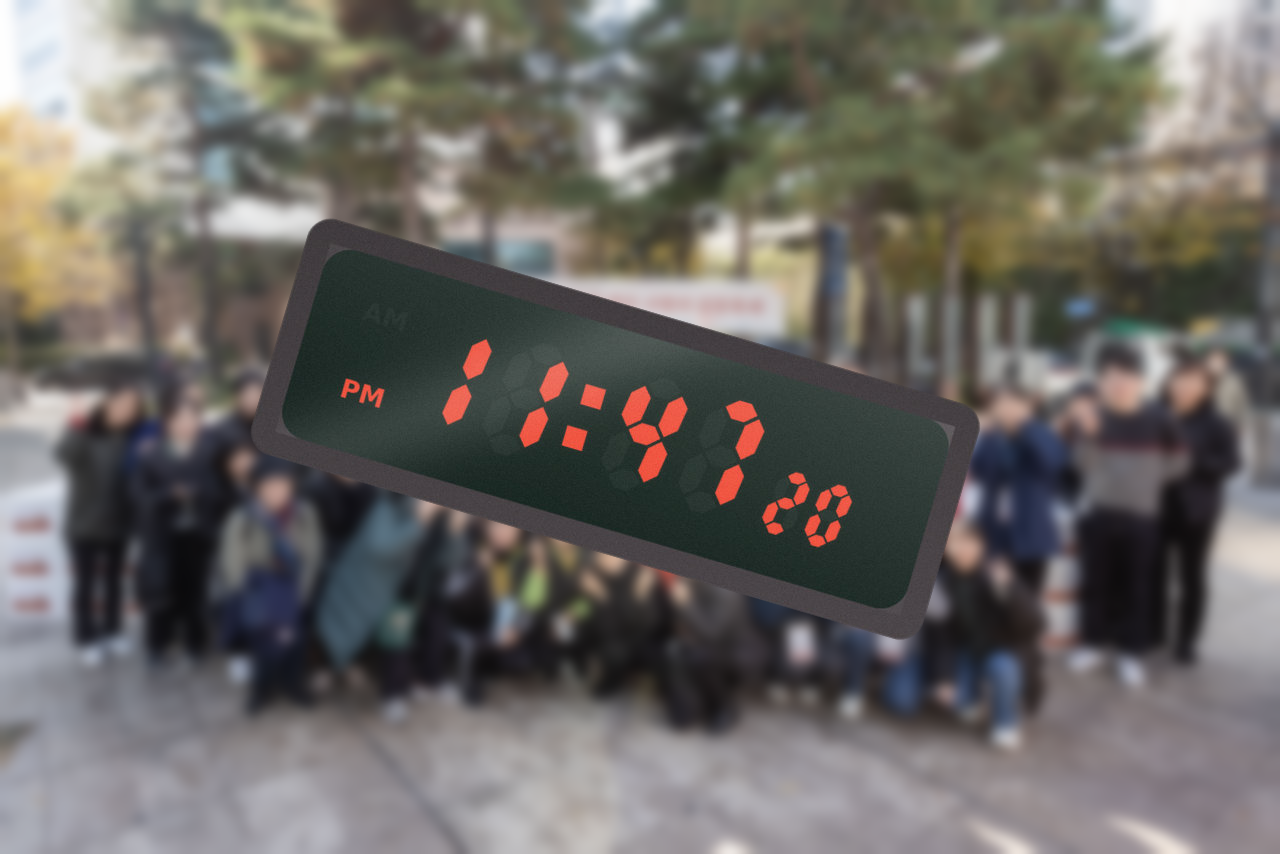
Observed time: 11h47m20s
